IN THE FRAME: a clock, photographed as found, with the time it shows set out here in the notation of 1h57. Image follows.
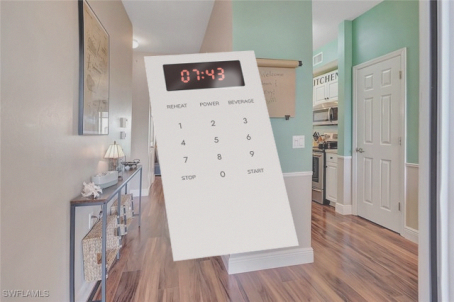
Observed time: 7h43
